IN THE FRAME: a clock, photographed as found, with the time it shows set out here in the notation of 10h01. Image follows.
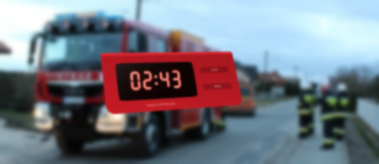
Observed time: 2h43
